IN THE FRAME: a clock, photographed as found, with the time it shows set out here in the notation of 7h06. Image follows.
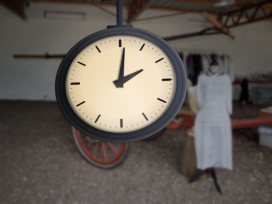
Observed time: 2h01
